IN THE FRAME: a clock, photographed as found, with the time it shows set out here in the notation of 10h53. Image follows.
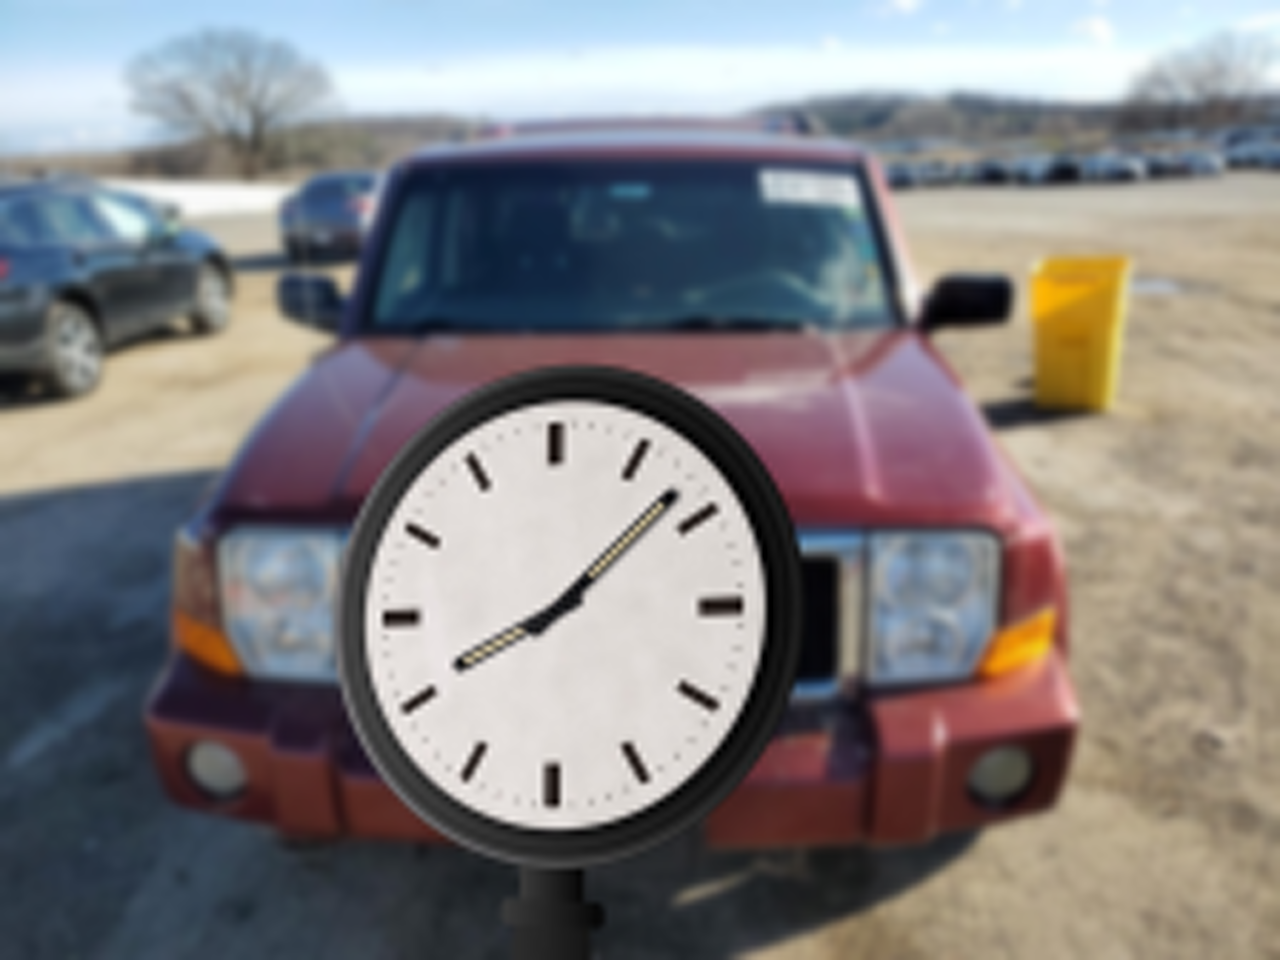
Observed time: 8h08
